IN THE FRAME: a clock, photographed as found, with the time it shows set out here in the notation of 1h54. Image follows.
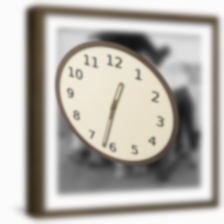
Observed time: 12h32
